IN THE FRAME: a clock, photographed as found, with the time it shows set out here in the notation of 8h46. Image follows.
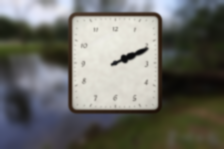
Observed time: 2h11
